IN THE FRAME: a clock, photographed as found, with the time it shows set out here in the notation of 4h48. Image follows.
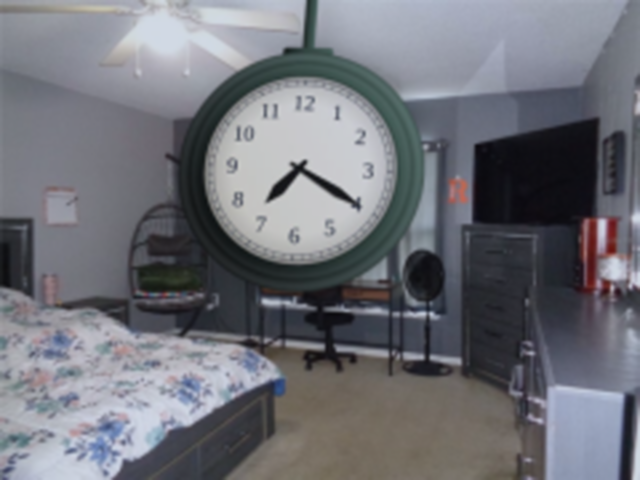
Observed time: 7h20
